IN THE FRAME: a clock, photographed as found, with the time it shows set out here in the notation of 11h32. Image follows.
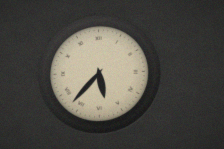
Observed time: 5h37
